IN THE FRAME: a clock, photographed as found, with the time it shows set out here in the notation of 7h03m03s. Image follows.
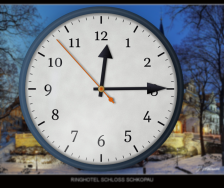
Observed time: 12h14m53s
